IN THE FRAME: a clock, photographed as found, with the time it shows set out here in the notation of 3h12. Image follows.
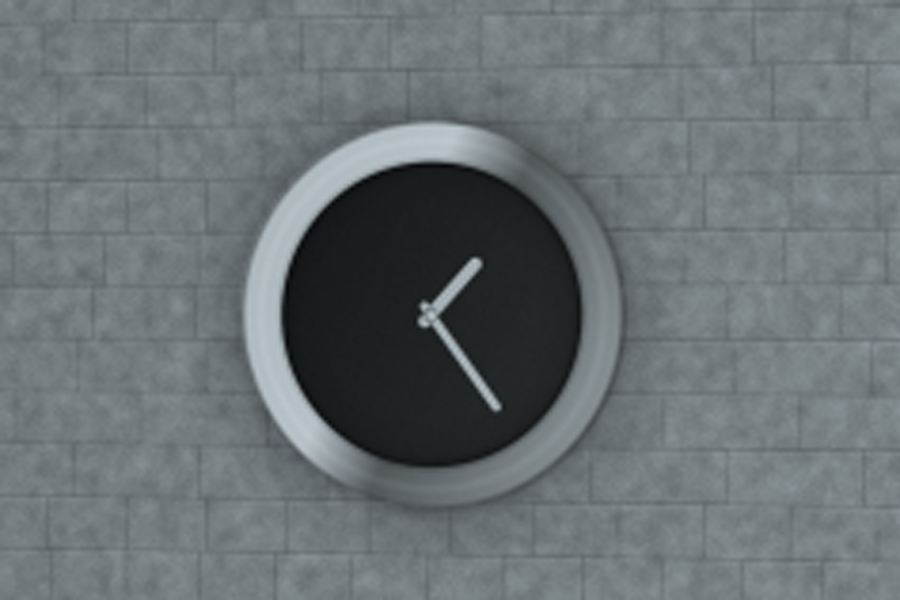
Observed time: 1h24
